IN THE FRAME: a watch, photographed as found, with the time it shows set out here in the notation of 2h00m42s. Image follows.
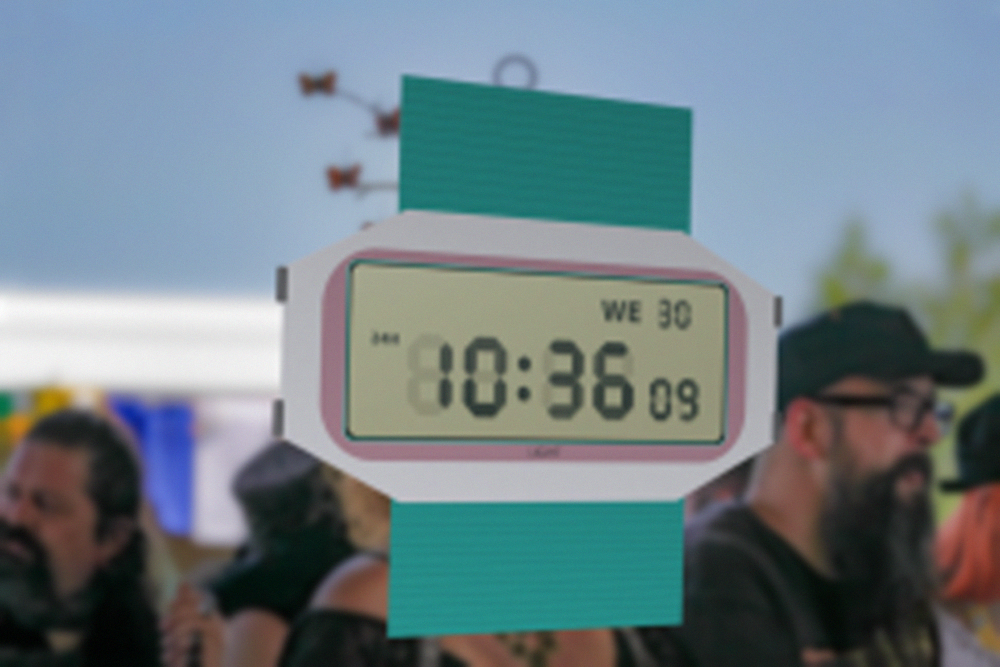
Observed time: 10h36m09s
